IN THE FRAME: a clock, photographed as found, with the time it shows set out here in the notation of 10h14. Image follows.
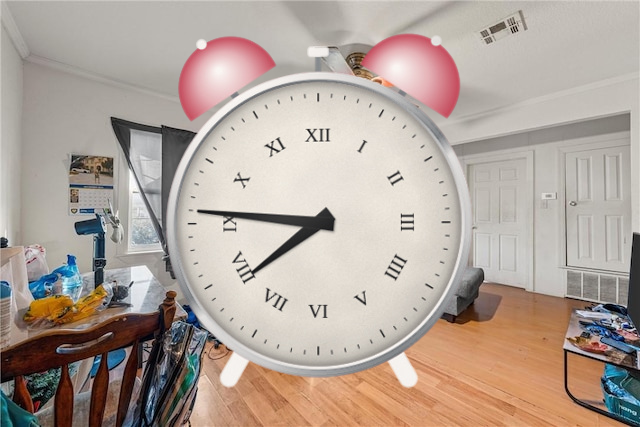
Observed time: 7h46
